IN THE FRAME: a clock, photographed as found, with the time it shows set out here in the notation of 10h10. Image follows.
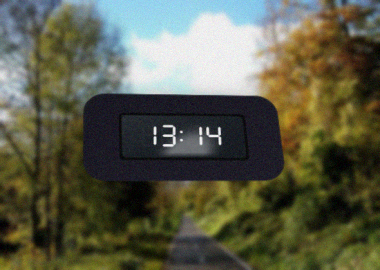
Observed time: 13h14
